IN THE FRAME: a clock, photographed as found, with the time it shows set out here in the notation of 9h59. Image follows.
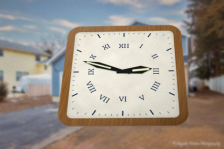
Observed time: 2h48
